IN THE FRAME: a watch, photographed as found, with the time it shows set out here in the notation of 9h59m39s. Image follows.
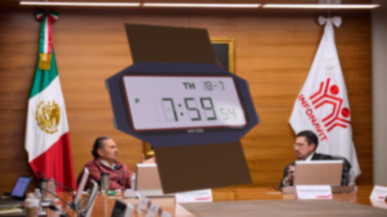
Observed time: 7h59m54s
